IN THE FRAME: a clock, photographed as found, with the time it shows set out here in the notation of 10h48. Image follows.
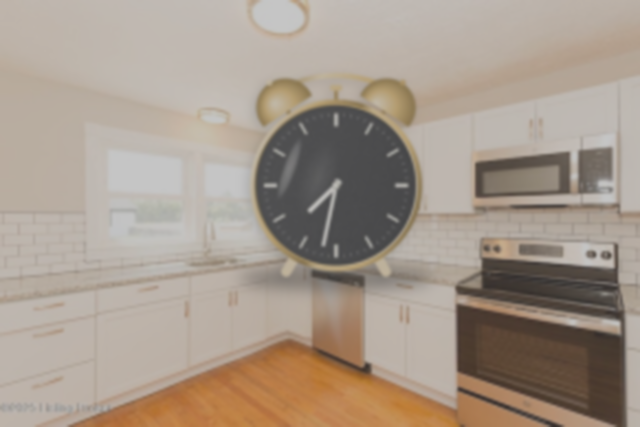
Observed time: 7h32
